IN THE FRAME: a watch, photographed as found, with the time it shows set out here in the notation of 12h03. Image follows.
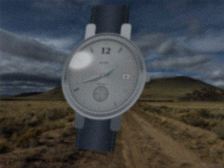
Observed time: 1h42
